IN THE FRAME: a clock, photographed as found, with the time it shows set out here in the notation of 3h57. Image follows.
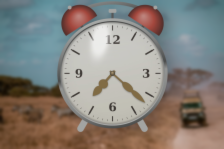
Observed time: 7h22
